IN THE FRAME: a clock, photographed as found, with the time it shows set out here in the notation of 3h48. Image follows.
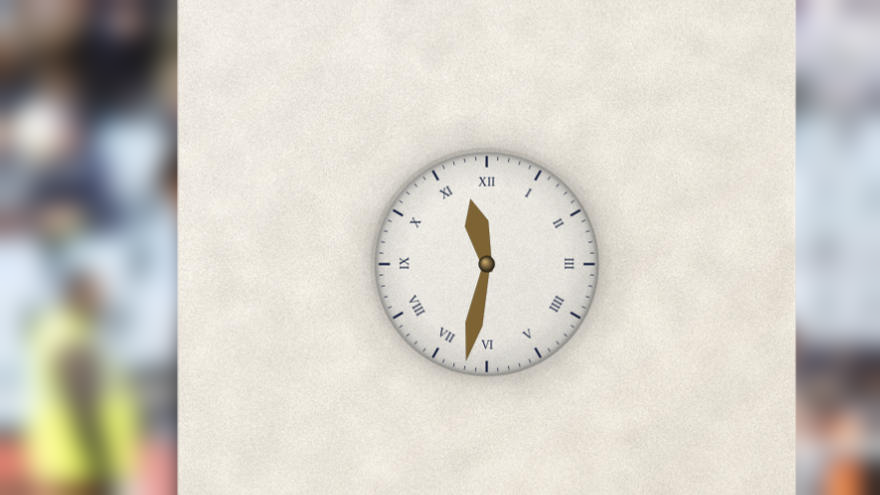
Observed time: 11h32
